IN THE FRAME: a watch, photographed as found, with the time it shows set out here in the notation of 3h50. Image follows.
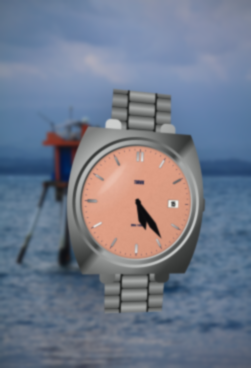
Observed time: 5h24
